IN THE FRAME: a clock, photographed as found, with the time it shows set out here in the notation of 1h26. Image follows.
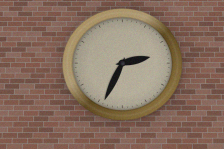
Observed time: 2h34
